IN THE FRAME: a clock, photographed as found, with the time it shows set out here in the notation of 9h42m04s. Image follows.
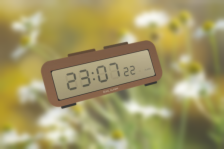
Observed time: 23h07m22s
